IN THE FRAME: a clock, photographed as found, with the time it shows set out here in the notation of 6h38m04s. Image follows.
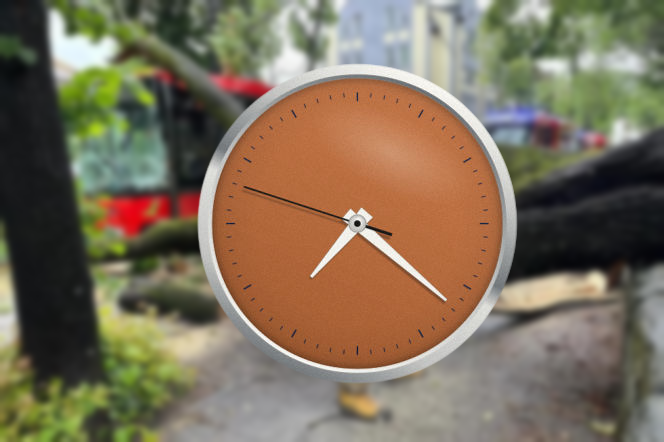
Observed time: 7h21m48s
